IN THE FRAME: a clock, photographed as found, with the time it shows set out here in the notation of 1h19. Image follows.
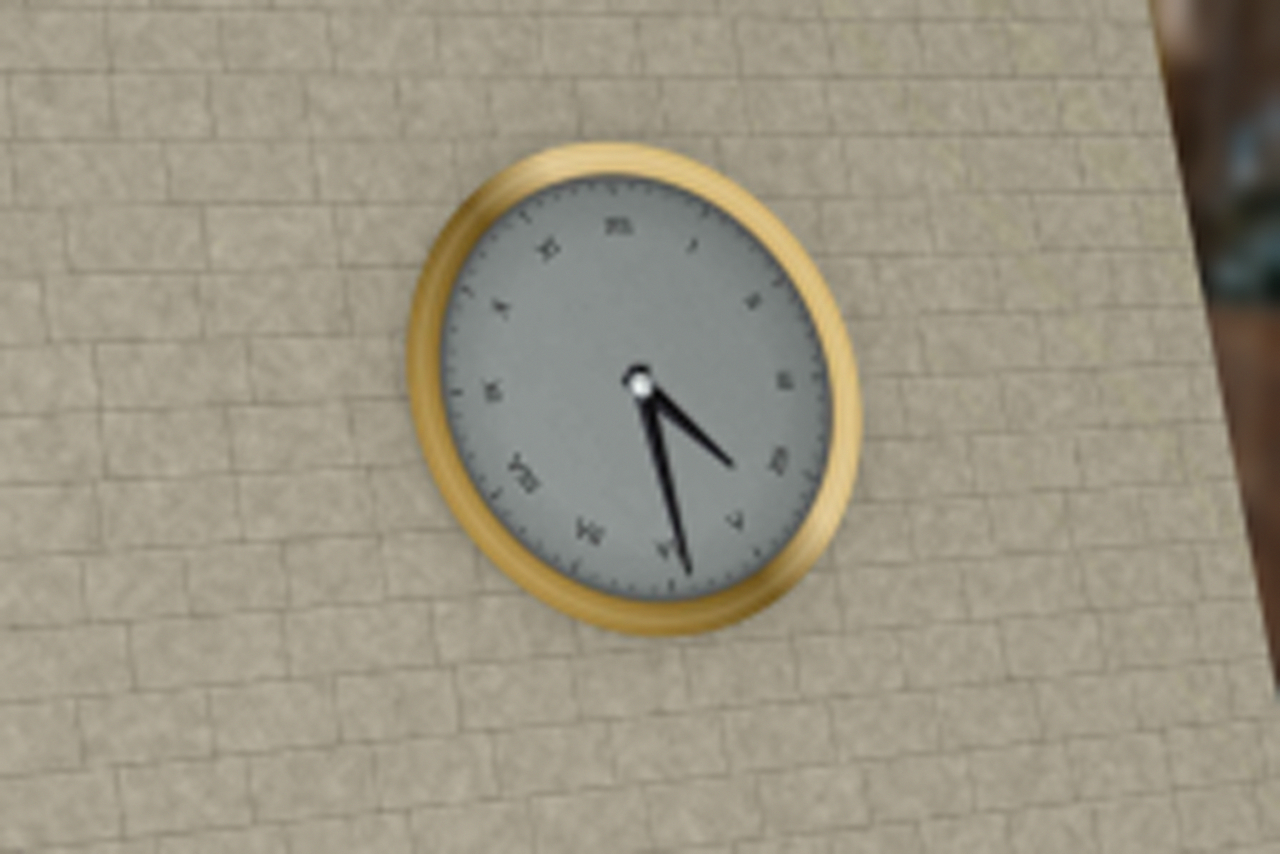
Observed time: 4h29
